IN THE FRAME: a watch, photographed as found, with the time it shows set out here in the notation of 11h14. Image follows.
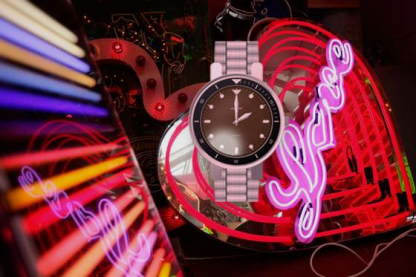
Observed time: 2h00
